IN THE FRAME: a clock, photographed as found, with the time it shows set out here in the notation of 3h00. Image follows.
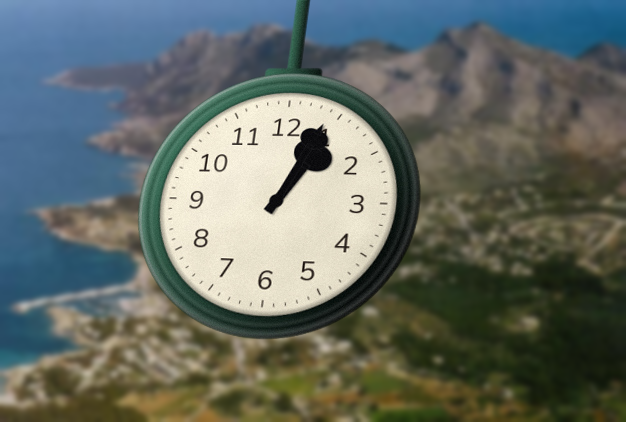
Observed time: 1h04
